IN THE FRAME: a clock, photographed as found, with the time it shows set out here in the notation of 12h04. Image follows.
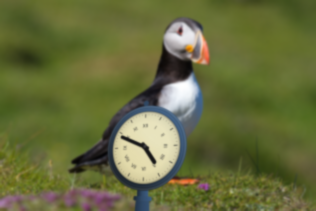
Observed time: 4h49
